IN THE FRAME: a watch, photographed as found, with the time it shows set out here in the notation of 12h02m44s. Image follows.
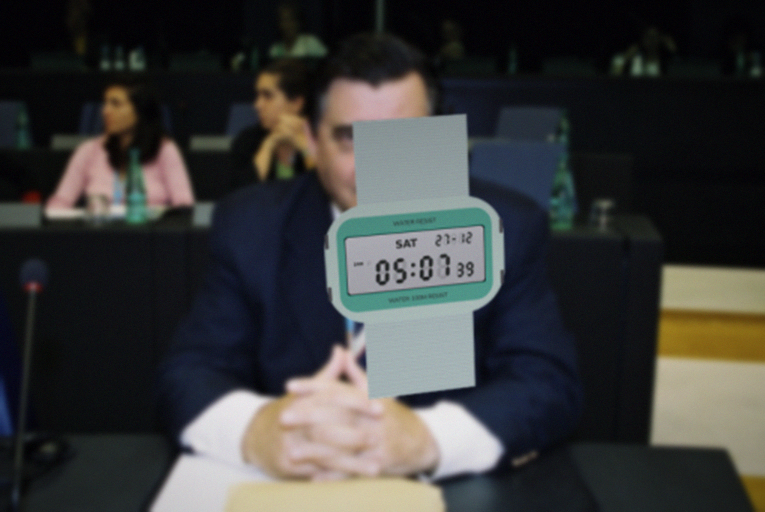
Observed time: 5h07m39s
